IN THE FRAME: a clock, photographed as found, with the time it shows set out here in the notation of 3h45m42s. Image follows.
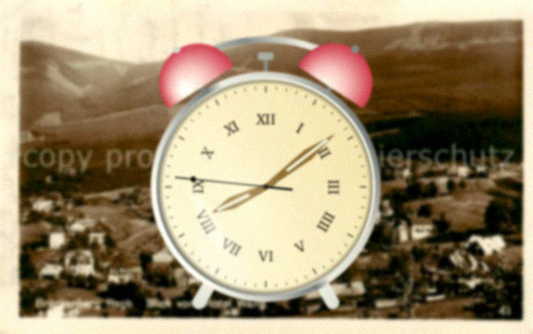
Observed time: 8h08m46s
